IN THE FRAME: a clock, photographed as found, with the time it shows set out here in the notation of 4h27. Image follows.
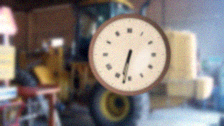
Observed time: 6h32
